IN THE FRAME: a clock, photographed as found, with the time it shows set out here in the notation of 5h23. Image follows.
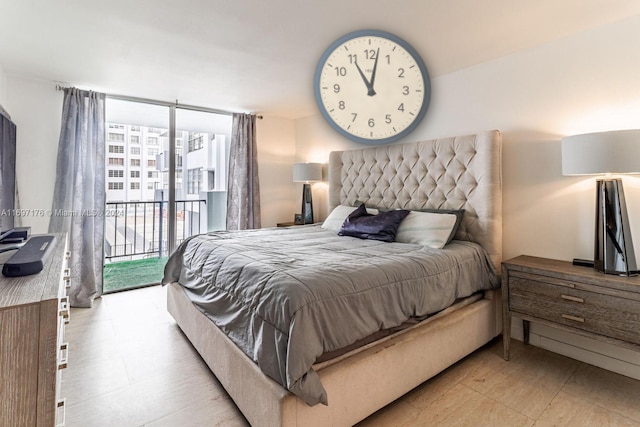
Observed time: 11h02
